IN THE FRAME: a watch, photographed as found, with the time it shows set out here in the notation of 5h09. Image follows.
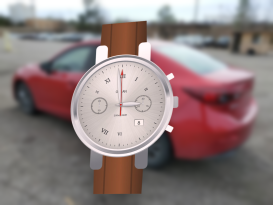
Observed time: 2h59
